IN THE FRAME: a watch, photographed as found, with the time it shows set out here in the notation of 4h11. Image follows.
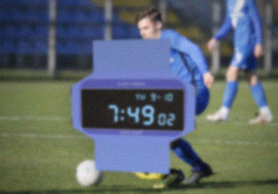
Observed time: 7h49
